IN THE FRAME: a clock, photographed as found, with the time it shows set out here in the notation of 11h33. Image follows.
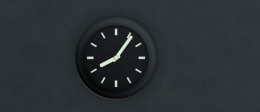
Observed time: 8h06
